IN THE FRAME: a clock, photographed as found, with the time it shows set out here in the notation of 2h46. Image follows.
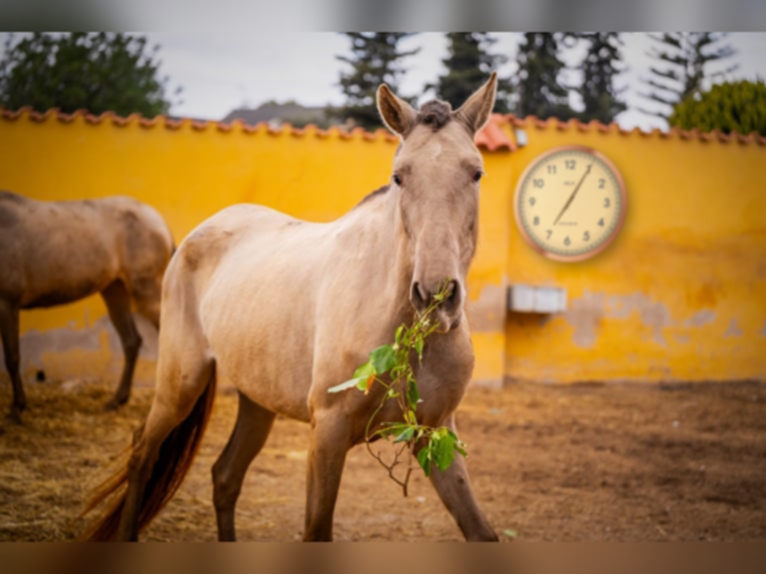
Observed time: 7h05
